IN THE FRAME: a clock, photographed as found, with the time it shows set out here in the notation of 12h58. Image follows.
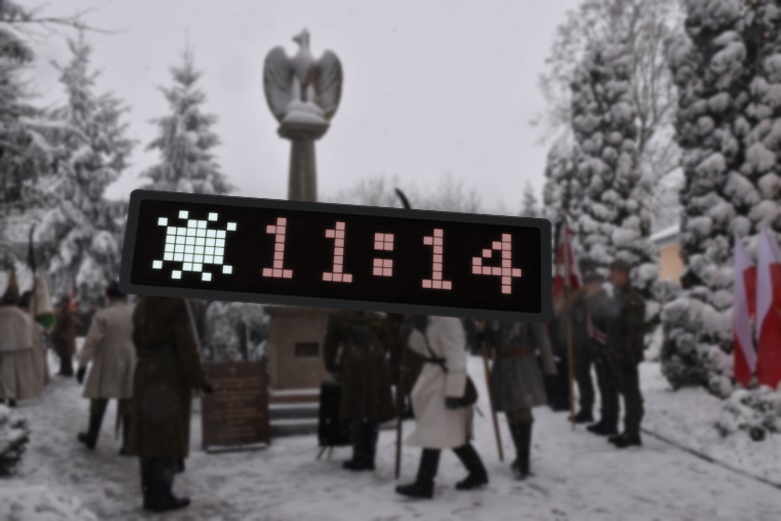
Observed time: 11h14
